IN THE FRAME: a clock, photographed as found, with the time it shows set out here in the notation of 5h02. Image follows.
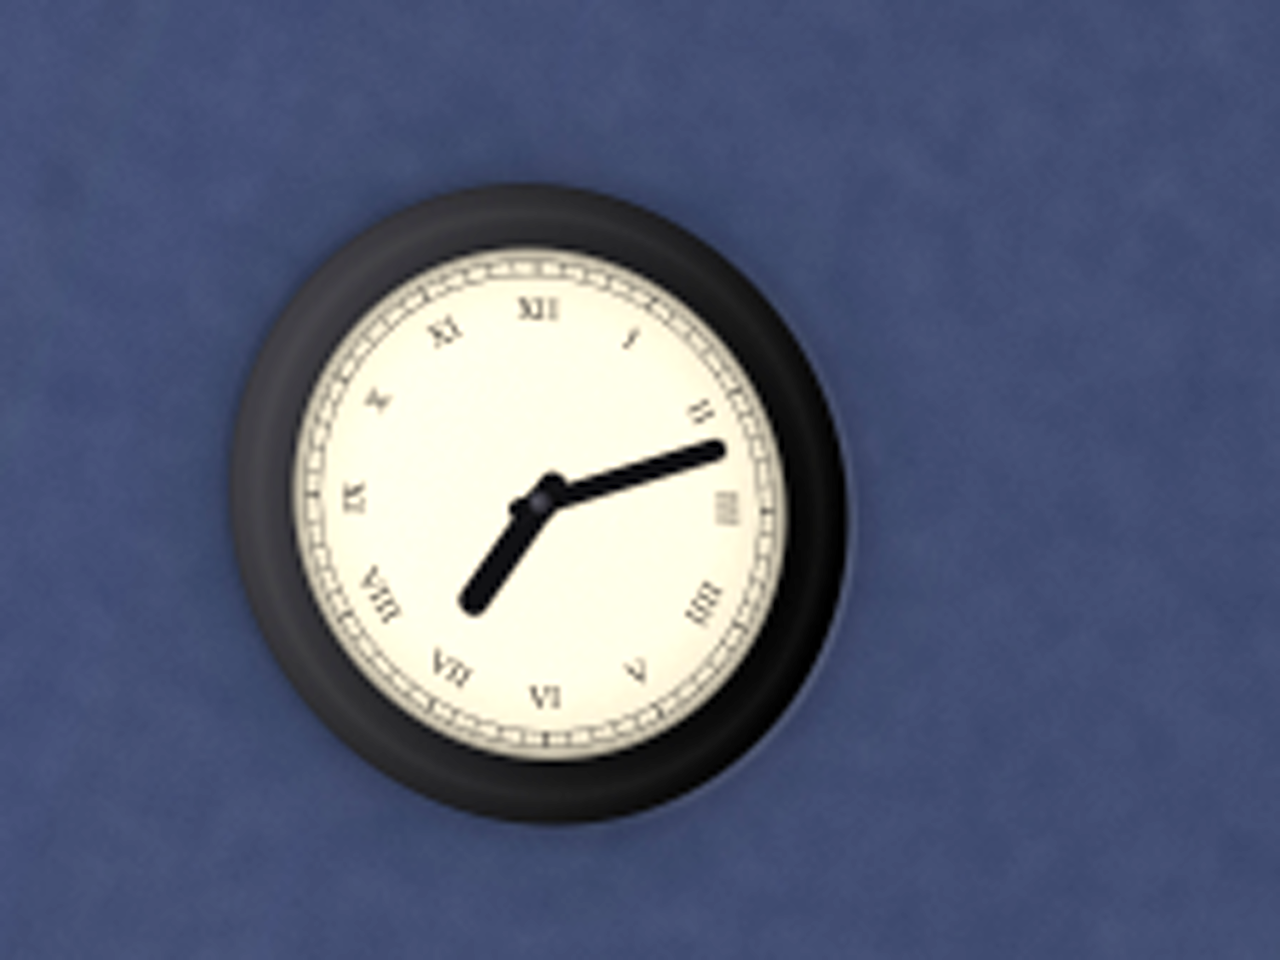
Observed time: 7h12
